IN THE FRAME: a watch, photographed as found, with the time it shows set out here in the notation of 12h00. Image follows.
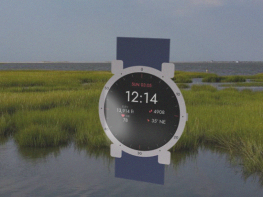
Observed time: 12h14
